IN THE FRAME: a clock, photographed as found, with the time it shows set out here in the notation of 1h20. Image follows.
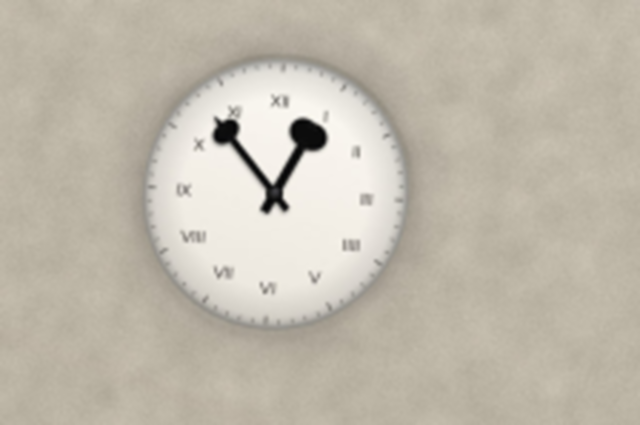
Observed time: 12h53
